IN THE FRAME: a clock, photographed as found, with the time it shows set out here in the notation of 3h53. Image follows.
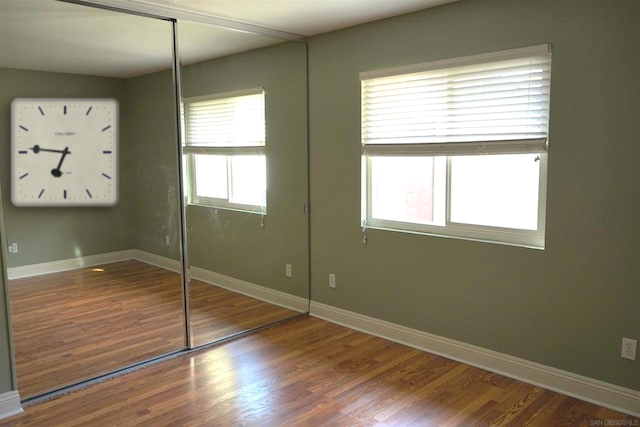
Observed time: 6h46
